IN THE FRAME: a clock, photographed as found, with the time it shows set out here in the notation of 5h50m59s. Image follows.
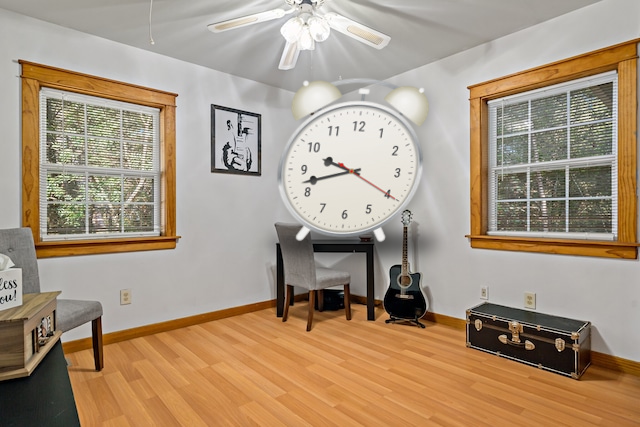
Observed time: 9h42m20s
